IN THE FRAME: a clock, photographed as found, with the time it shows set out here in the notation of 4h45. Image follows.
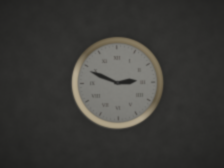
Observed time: 2h49
